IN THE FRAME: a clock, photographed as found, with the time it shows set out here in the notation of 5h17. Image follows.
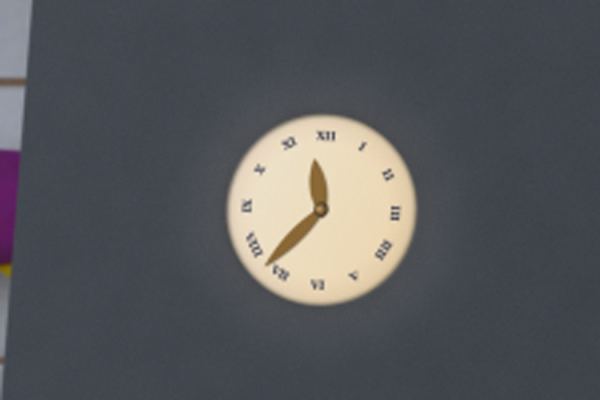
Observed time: 11h37
